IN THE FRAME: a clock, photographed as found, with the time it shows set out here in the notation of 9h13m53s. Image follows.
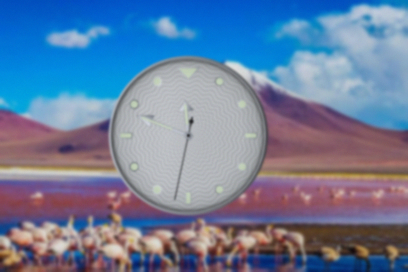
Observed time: 11h48m32s
